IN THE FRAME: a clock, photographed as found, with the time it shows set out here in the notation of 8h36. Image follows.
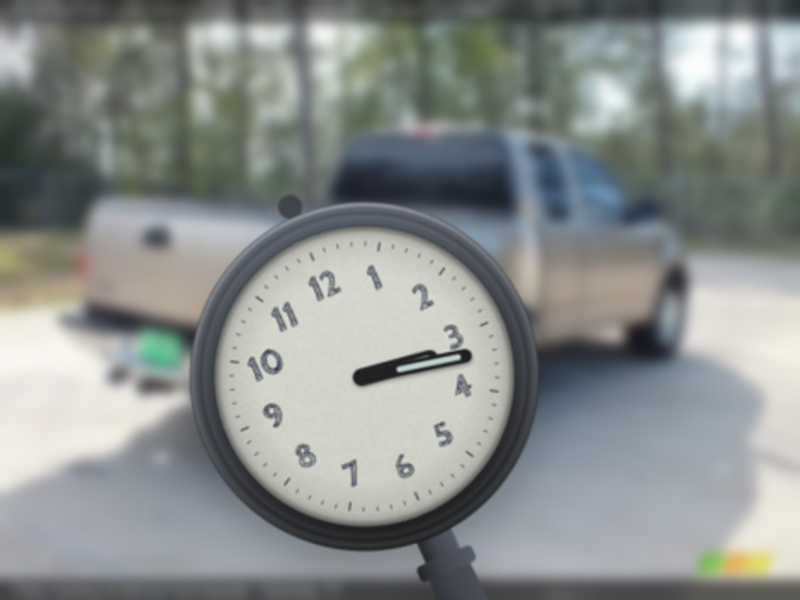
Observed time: 3h17
